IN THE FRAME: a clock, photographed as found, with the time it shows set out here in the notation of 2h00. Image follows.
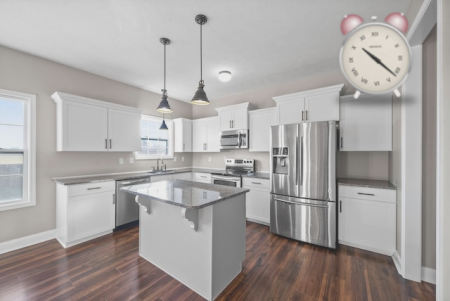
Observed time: 10h22
